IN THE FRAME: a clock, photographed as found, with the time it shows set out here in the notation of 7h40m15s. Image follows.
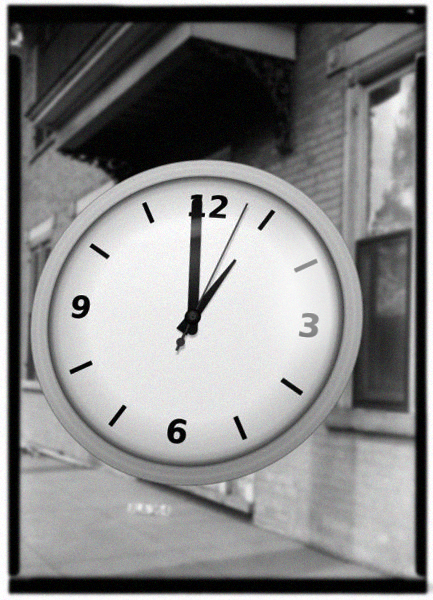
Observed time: 12h59m03s
